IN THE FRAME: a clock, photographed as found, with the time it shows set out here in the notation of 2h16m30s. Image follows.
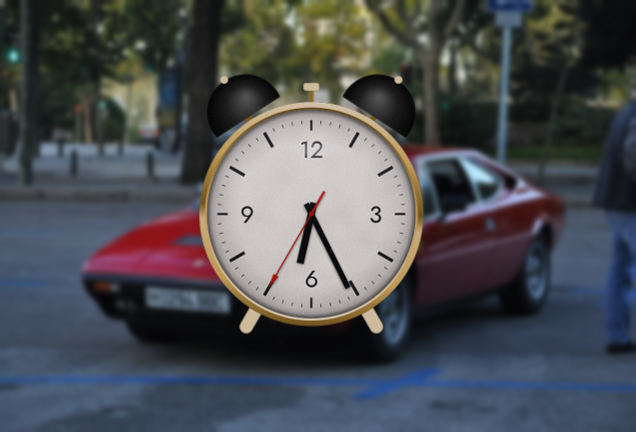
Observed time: 6h25m35s
